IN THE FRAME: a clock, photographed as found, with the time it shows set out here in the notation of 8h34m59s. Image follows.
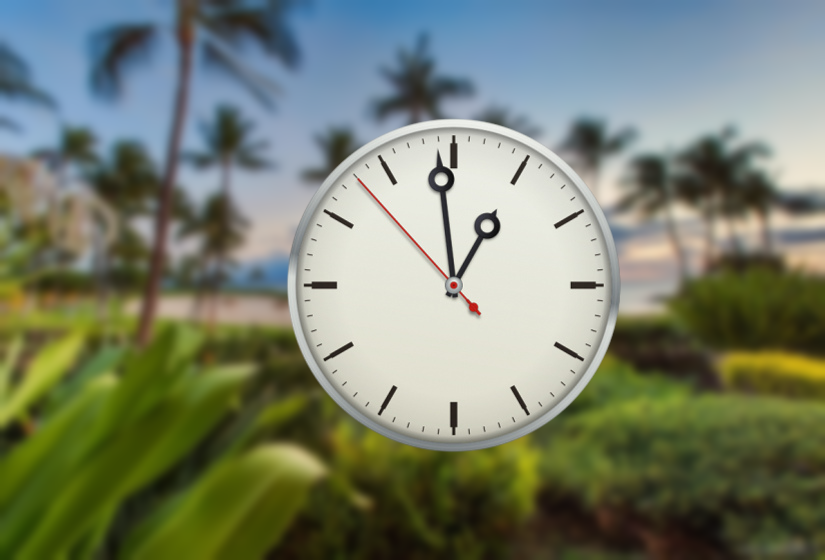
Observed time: 12h58m53s
